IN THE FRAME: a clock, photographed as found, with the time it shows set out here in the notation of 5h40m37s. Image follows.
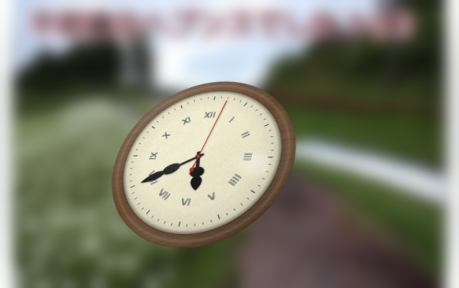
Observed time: 5h40m02s
